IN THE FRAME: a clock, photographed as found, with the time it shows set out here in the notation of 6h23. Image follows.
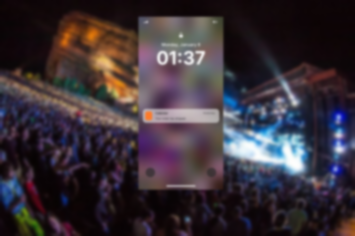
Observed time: 1h37
